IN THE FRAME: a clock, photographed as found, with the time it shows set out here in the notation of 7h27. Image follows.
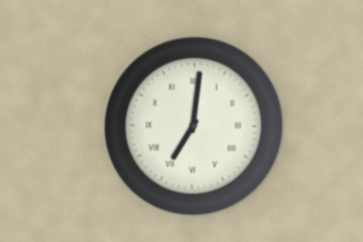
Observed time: 7h01
